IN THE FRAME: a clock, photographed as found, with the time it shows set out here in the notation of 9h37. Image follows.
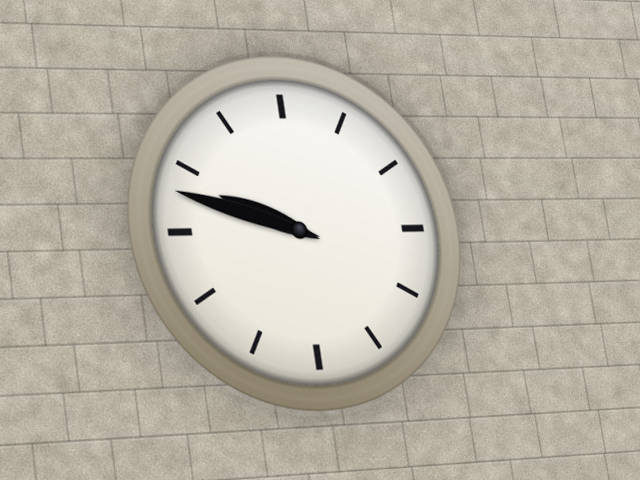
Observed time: 9h48
